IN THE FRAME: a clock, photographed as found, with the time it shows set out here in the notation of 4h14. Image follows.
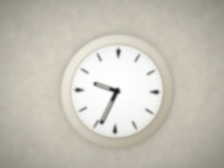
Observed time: 9h34
